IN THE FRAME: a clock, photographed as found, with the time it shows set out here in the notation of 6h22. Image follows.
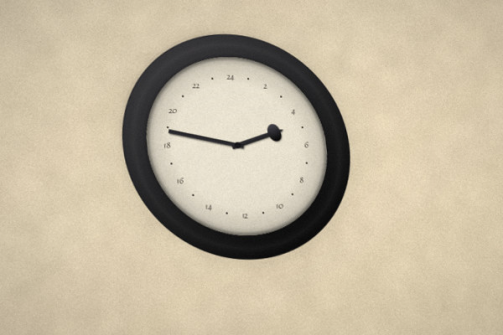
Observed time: 4h47
